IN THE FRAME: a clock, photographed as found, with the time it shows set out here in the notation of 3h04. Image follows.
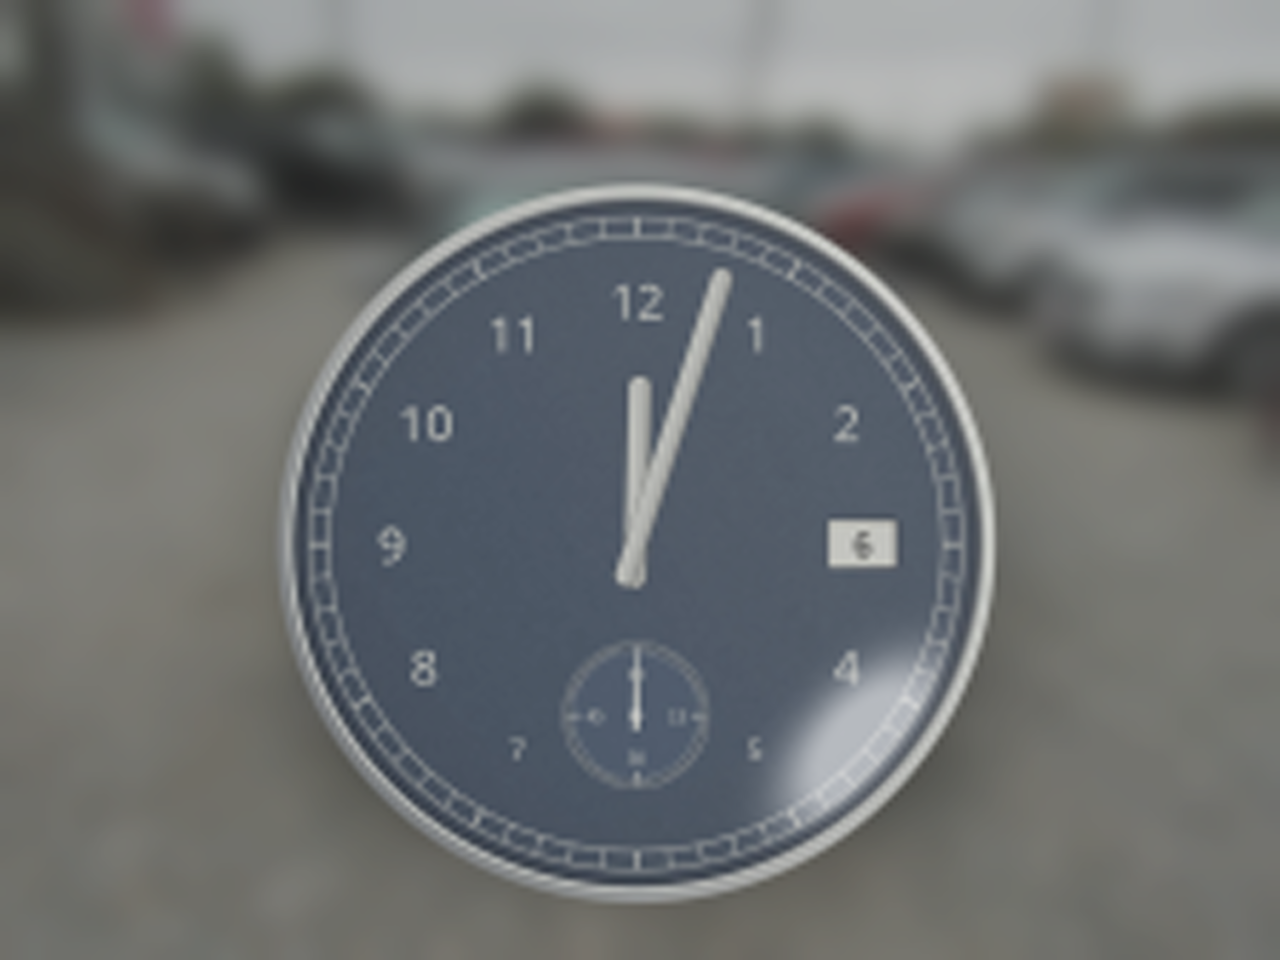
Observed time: 12h03
